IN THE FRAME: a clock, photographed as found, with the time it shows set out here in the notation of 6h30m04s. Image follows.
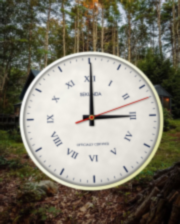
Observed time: 3h00m12s
